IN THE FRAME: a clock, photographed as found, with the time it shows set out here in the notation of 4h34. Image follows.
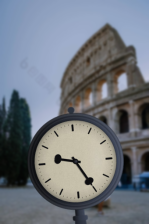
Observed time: 9h25
